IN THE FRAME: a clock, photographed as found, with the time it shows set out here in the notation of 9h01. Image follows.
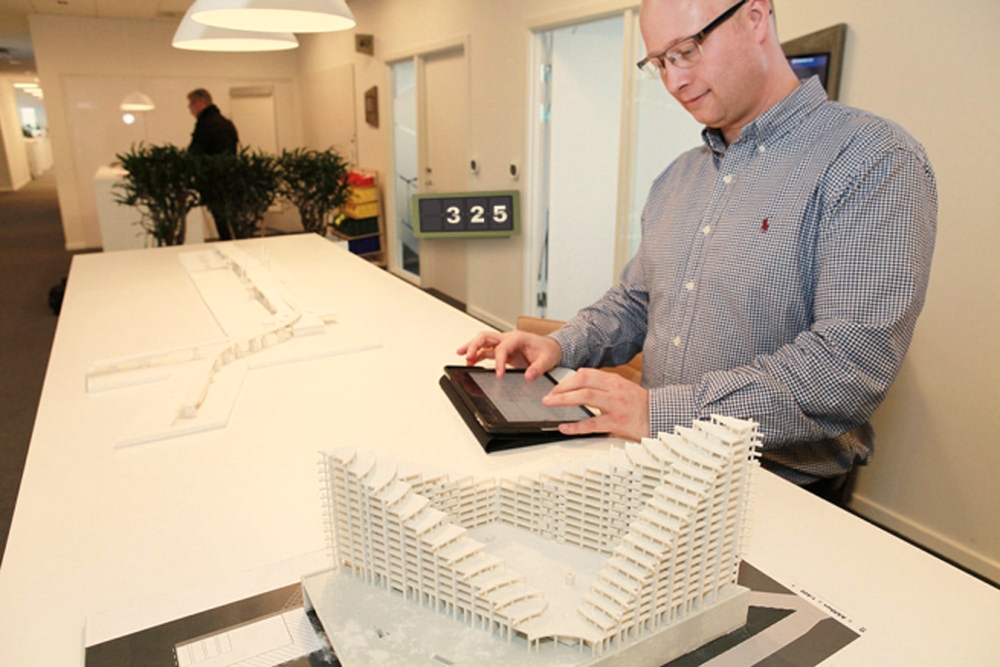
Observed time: 3h25
